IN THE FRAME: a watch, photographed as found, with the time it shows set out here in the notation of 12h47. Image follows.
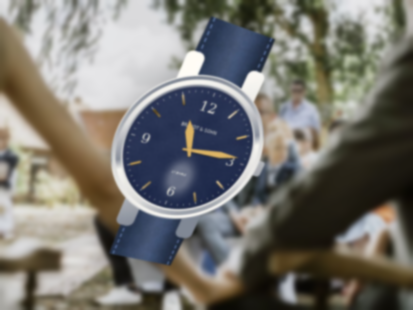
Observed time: 11h14
